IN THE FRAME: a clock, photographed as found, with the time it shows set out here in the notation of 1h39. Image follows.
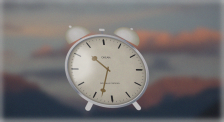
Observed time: 10h33
